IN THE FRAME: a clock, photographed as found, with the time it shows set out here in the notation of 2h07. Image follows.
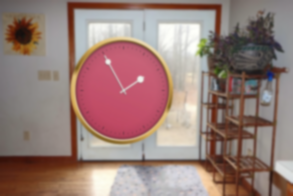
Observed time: 1h55
